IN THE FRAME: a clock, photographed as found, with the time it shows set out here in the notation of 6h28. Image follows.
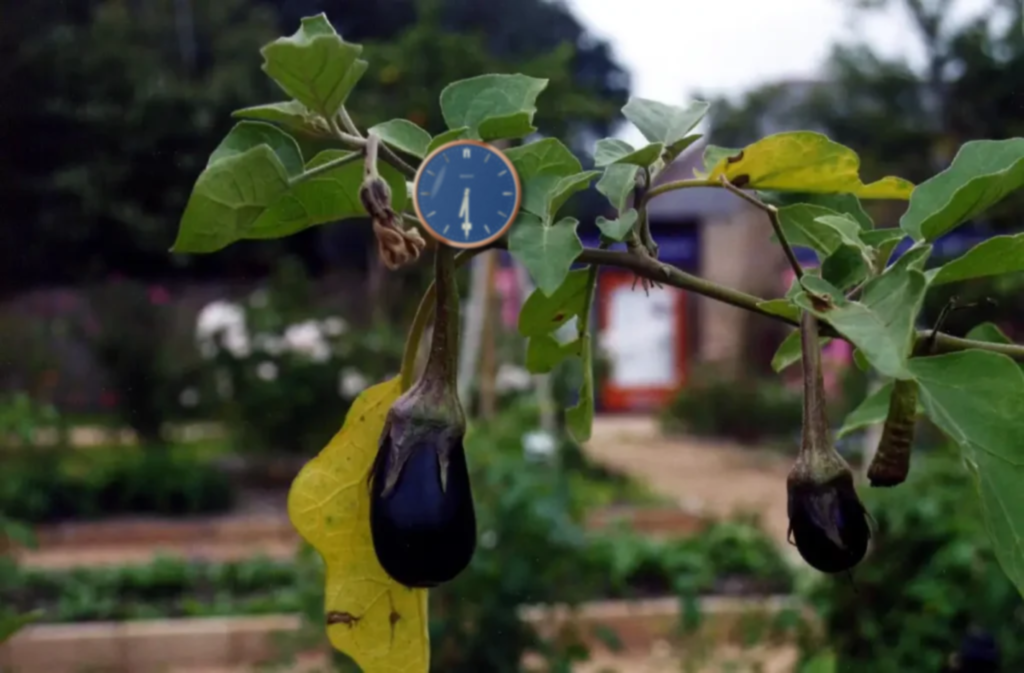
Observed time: 6h30
